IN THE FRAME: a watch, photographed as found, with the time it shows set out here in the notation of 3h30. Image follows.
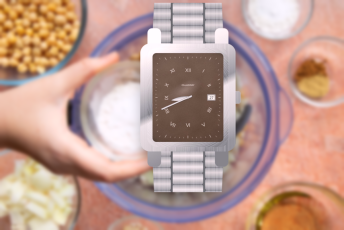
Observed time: 8h41
